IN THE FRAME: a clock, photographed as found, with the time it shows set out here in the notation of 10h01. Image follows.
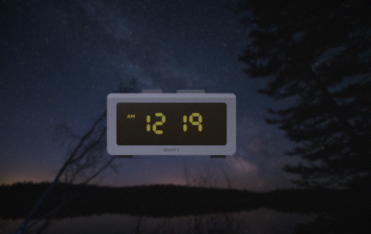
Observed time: 12h19
